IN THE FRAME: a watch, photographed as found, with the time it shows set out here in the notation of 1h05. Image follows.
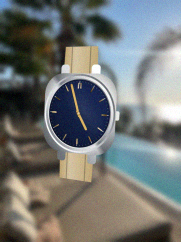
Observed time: 4h57
